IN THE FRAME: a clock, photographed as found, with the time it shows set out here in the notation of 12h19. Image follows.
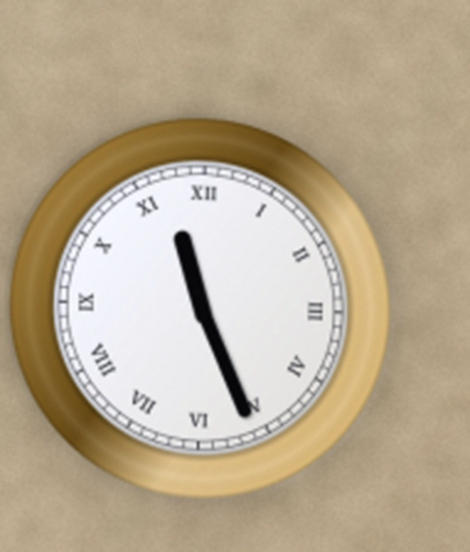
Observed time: 11h26
